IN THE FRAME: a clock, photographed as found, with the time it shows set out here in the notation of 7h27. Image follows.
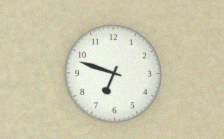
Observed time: 6h48
